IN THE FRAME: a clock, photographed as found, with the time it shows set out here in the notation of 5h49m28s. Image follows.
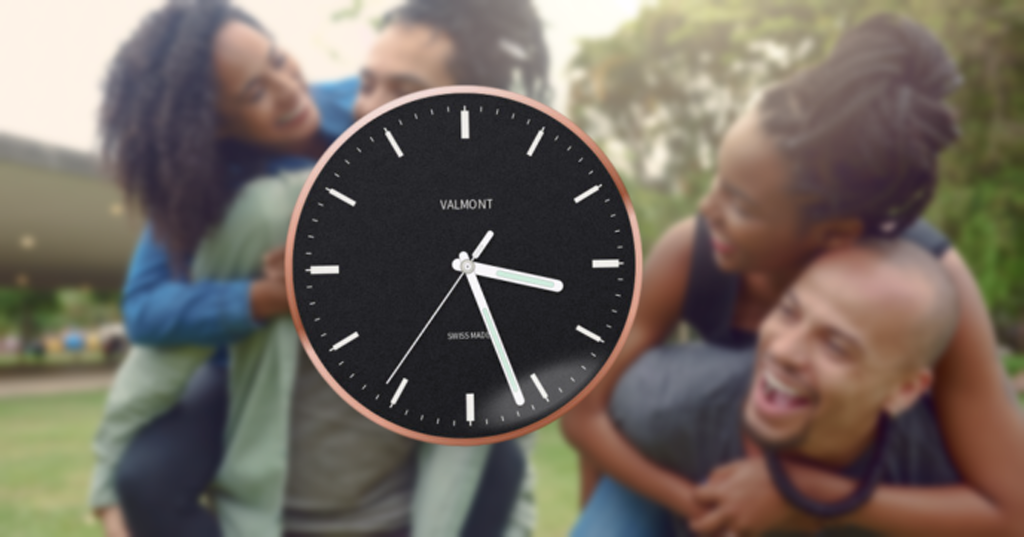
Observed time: 3h26m36s
